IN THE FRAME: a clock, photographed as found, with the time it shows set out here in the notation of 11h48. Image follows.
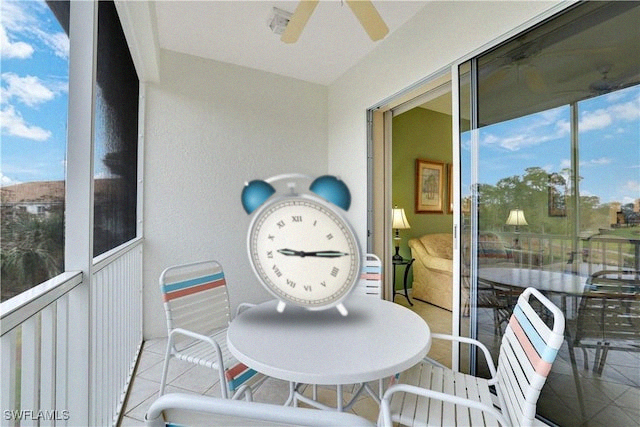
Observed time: 9h15
